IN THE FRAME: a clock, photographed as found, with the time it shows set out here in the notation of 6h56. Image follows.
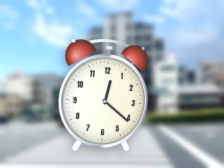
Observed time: 12h21
